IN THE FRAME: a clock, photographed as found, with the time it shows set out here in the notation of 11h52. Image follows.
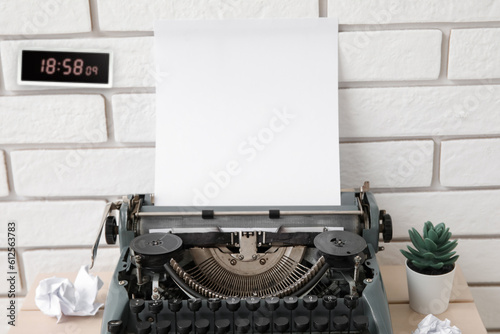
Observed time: 18h58
